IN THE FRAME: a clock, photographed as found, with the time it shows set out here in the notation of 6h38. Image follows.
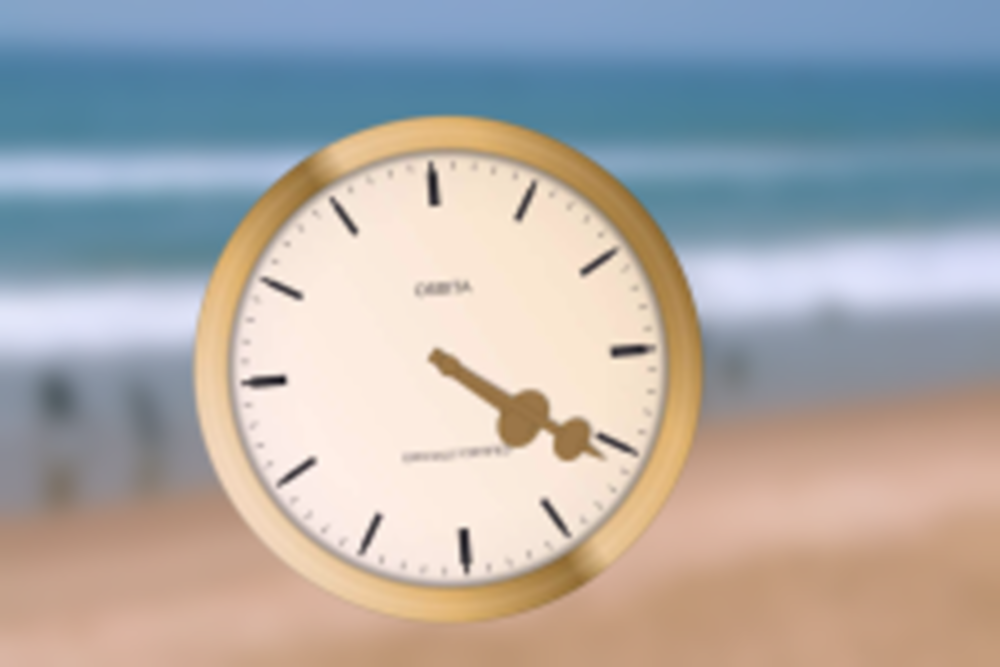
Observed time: 4h21
